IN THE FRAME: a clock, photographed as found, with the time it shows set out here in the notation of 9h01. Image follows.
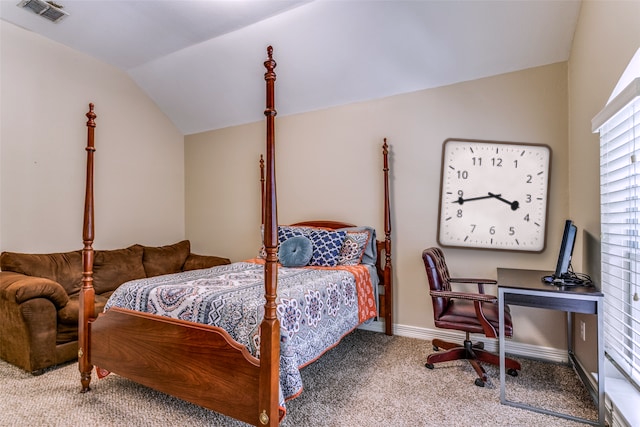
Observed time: 3h43
